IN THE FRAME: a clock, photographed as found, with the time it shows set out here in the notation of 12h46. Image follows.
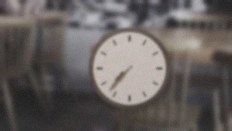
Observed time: 7h37
